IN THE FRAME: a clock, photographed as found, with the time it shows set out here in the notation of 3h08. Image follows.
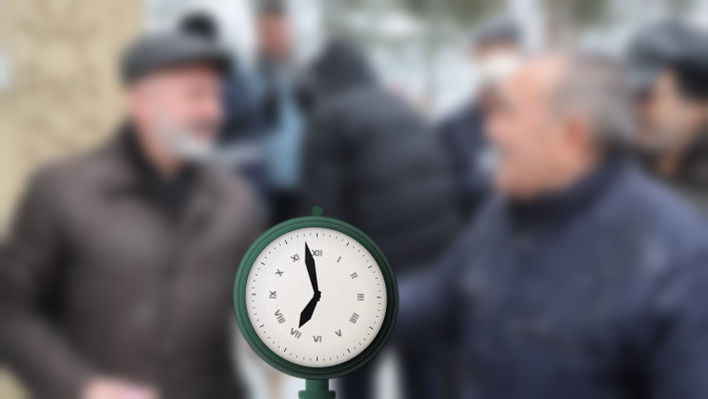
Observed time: 6h58
